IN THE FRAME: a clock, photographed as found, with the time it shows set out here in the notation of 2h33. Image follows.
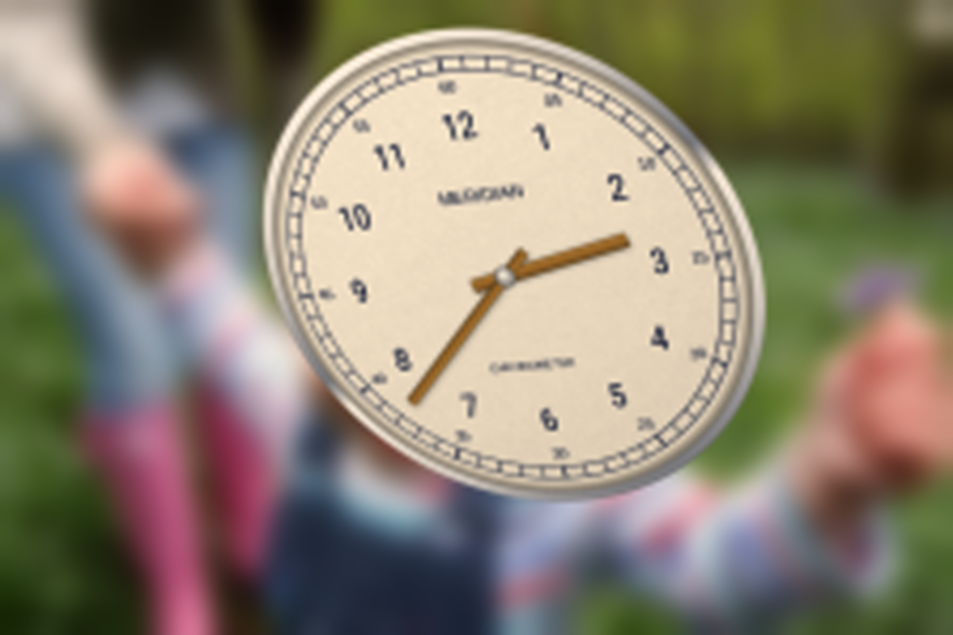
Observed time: 2h38
